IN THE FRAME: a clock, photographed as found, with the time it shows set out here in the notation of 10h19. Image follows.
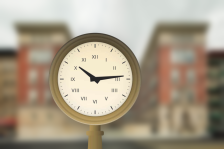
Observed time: 10h14
